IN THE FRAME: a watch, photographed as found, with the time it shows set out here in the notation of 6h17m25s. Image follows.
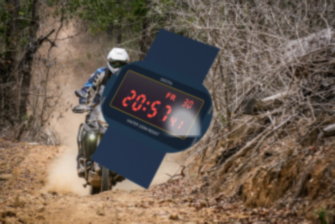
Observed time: 20h57m41s
